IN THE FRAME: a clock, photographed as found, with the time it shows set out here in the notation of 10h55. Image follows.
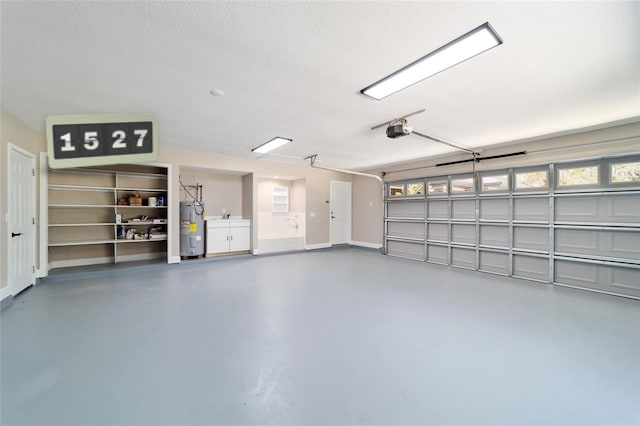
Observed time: 15h27
